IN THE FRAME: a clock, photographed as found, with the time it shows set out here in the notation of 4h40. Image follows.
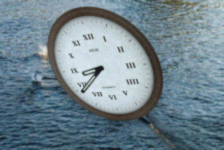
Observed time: 8h39
